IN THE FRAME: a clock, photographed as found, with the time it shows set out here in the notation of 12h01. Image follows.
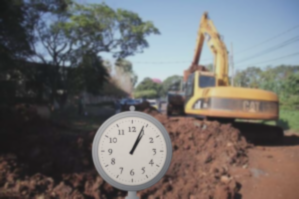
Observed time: 1h04
